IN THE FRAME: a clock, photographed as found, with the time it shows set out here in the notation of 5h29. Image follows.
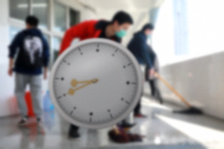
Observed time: 8h40
